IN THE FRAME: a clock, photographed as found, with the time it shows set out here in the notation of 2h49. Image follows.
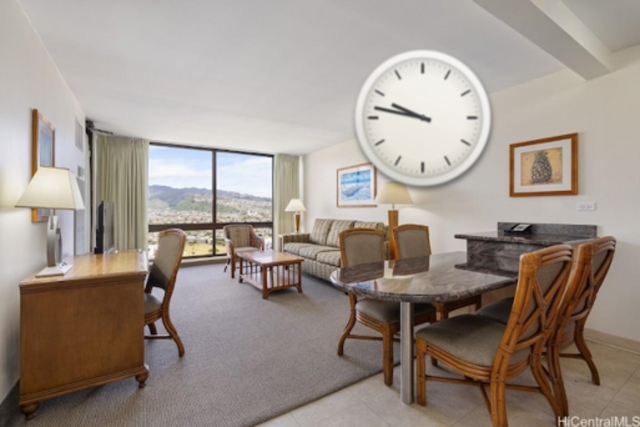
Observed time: 9h47
